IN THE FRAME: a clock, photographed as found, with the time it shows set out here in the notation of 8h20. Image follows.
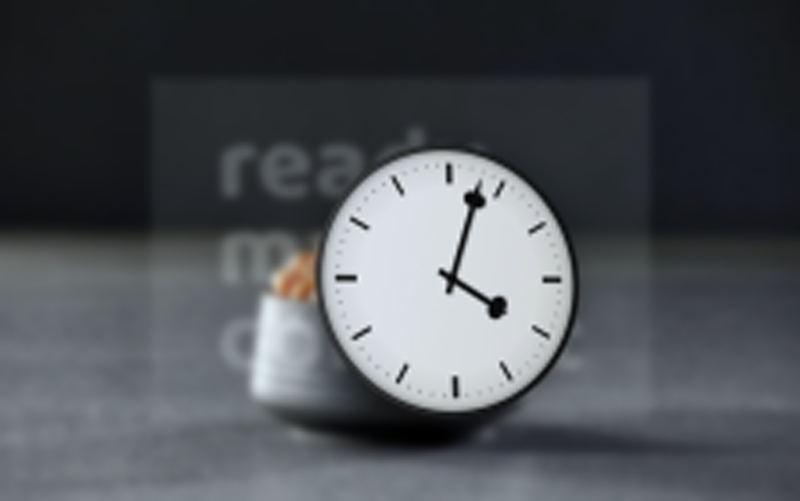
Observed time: 4h03
